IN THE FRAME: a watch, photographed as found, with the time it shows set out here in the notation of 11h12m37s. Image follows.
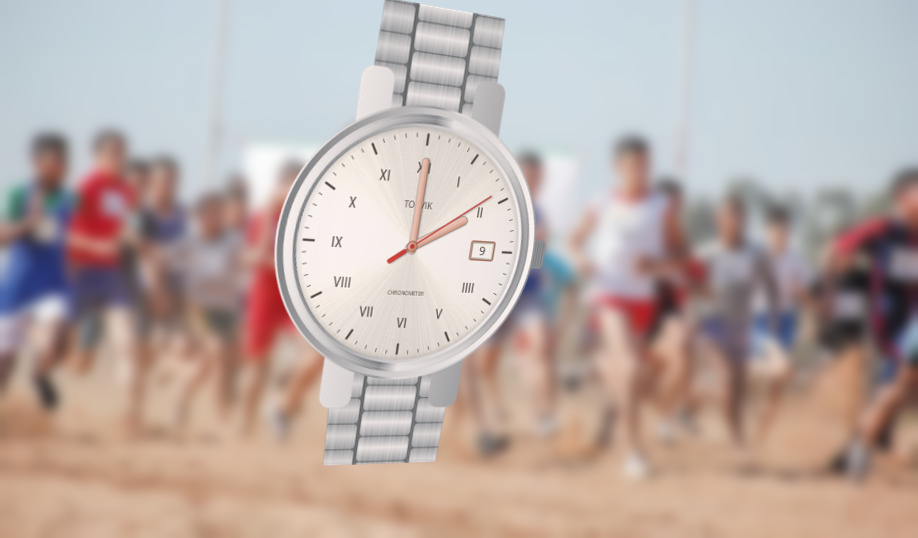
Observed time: 2h00m09s
